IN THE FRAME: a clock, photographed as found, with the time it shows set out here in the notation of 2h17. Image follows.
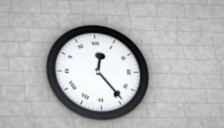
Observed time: 12h24
